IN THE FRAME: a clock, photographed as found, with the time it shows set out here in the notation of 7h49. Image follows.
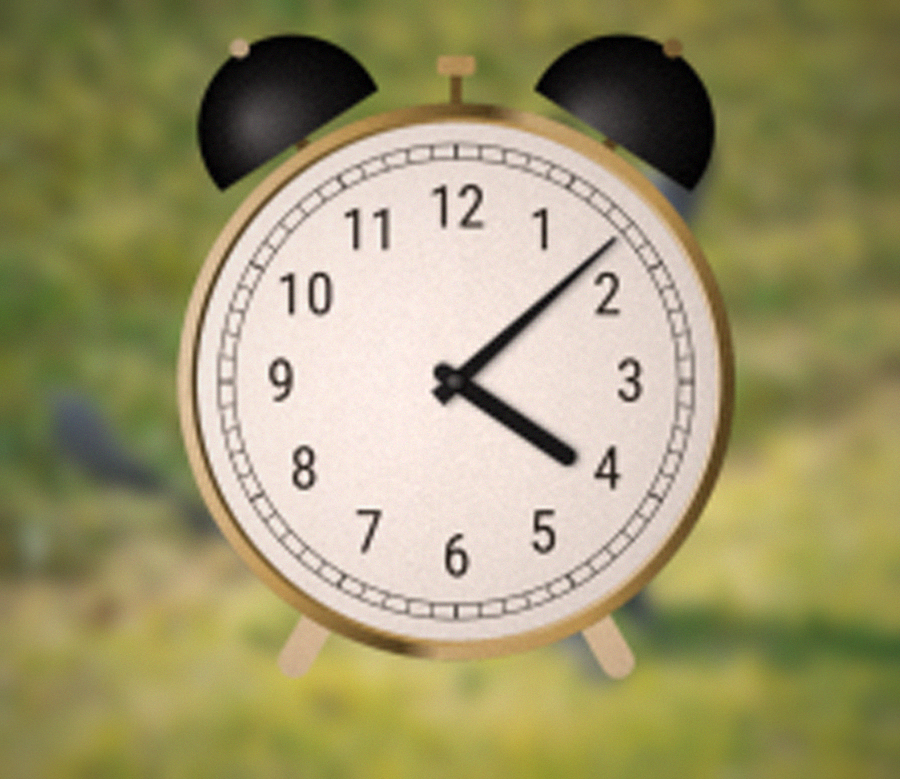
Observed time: 4h08
